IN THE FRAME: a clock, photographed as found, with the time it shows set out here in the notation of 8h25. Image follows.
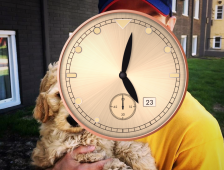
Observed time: 5h02
